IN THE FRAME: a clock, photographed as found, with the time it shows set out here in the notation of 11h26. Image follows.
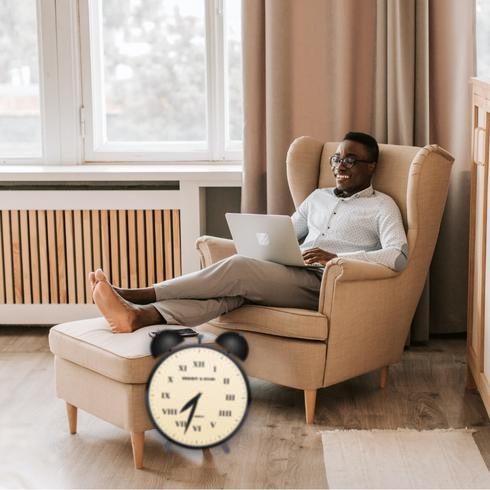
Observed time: 7h33
